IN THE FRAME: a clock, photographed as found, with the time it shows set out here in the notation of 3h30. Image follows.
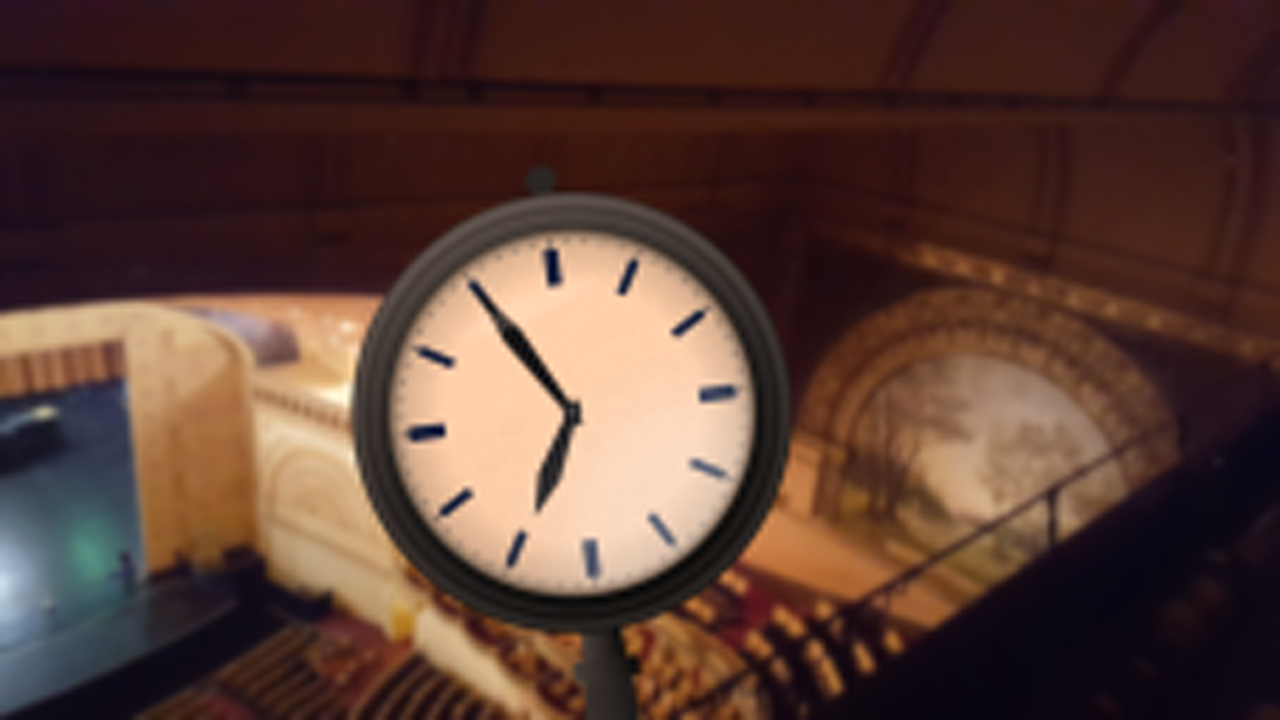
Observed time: 6h55
